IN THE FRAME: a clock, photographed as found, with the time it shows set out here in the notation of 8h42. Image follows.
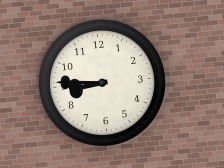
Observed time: 8h46
